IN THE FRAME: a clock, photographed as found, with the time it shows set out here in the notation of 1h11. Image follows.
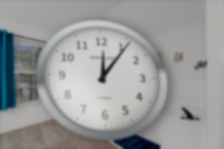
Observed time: 12h06
